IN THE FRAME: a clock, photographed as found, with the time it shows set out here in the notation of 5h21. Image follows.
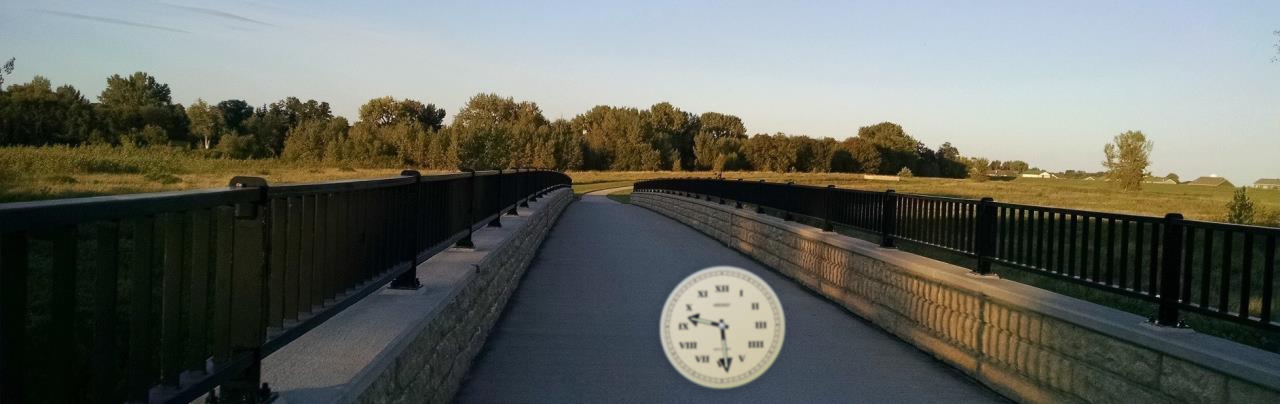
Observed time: 9h29
